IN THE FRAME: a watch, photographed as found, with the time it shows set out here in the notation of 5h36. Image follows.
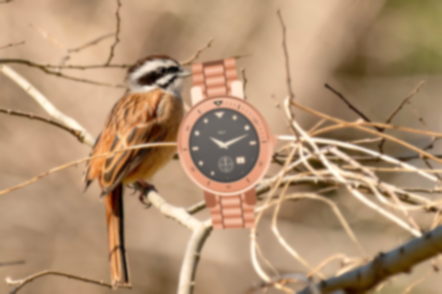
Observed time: 10h12
